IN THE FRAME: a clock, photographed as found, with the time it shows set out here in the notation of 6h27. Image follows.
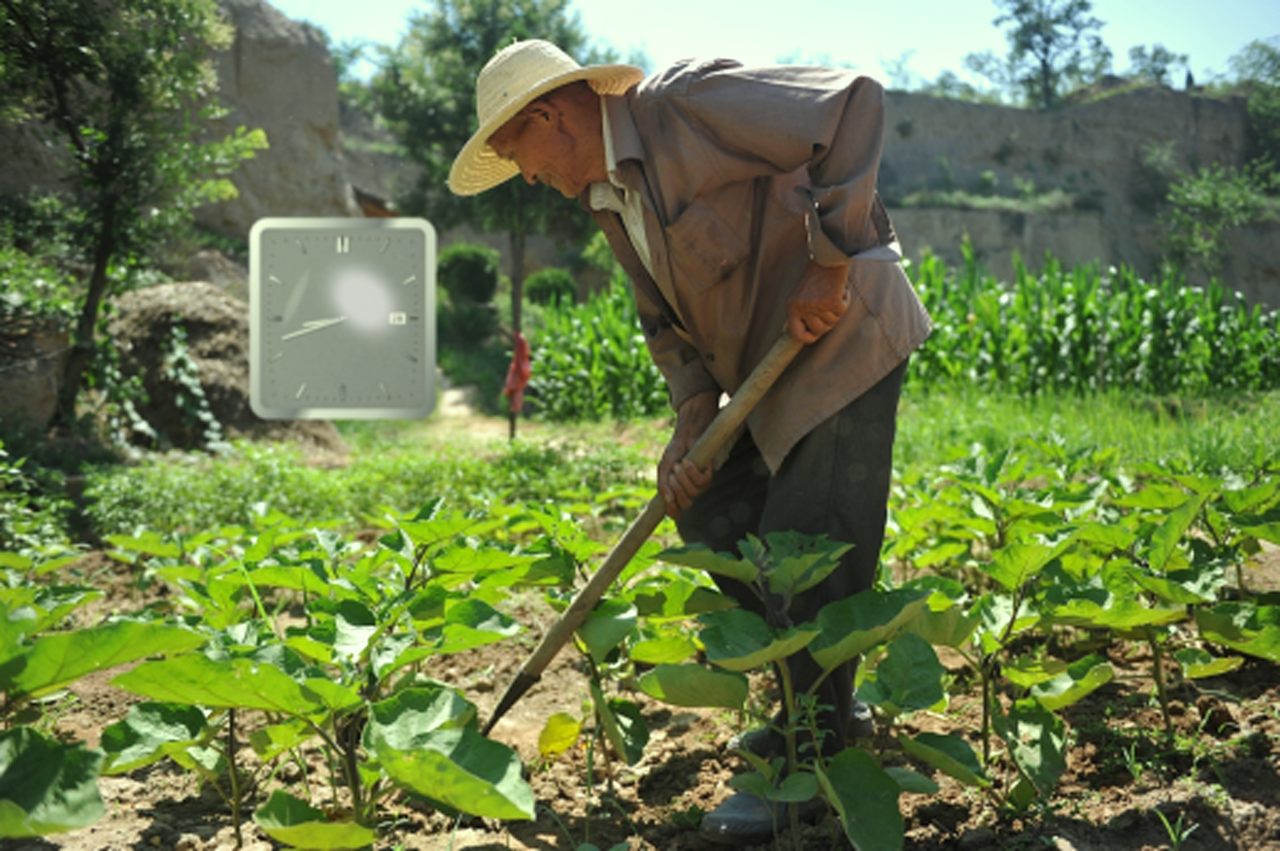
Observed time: 8h42
